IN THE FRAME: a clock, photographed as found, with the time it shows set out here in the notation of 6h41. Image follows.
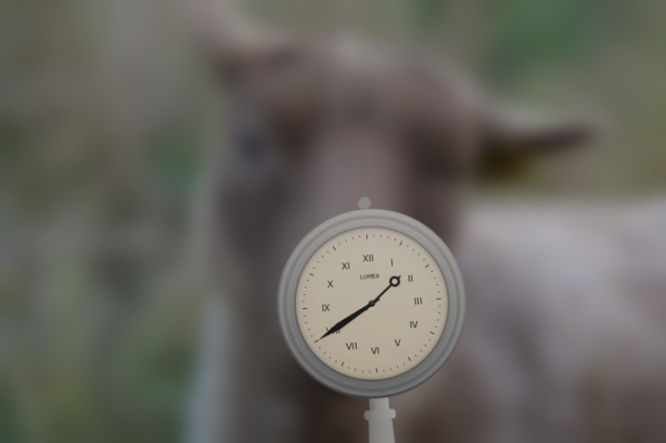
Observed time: 1h40
